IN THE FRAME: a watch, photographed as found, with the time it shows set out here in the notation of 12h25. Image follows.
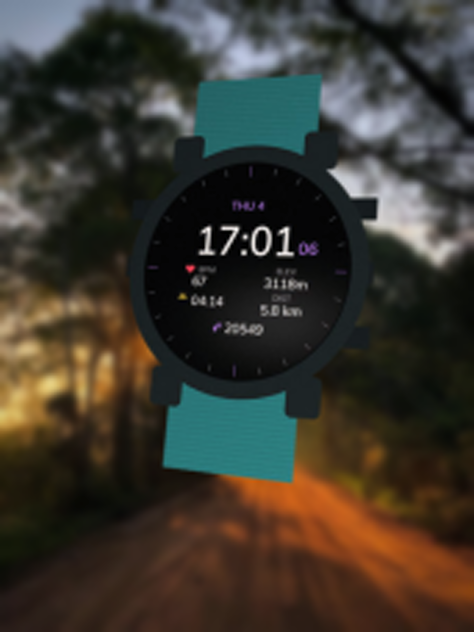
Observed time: 17h01
